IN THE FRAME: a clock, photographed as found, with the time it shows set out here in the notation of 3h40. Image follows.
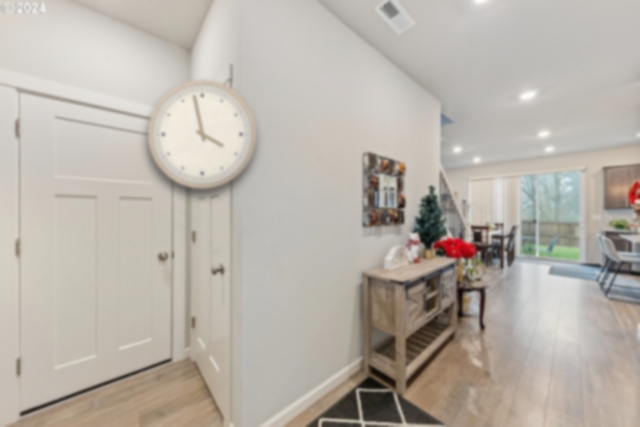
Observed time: 3h58
